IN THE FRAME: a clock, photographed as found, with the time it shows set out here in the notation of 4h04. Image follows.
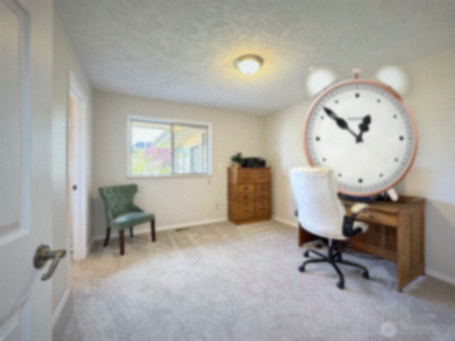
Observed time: 12h52
